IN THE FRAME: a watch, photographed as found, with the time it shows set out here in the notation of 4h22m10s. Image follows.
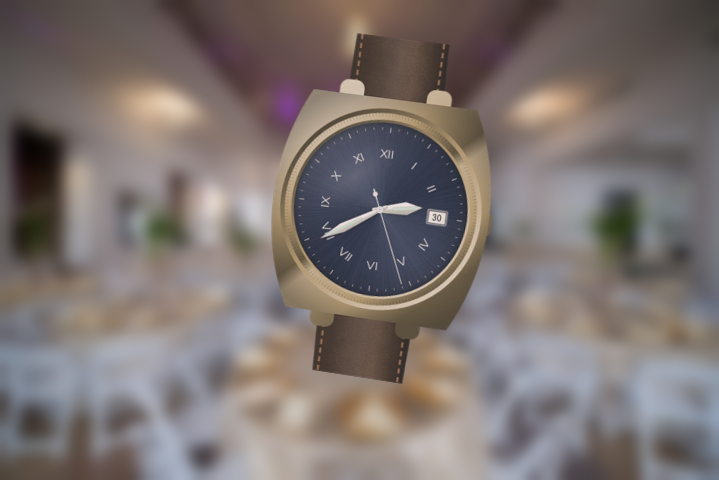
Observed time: 2h39m26s
